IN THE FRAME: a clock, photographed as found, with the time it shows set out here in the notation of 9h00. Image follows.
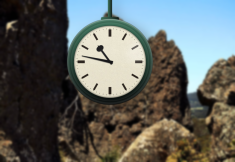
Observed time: 10h47
